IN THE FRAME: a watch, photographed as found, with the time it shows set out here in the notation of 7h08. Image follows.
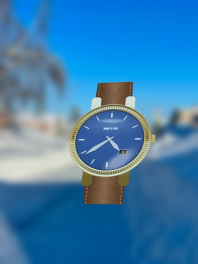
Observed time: 4h39
